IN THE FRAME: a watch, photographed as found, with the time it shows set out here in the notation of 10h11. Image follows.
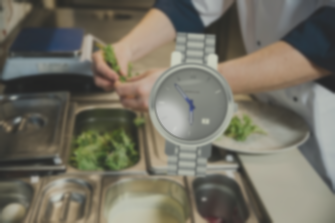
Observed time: 5h53
